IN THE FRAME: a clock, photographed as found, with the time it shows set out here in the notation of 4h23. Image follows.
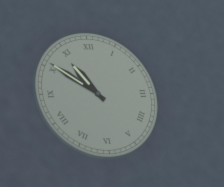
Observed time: 10h51
